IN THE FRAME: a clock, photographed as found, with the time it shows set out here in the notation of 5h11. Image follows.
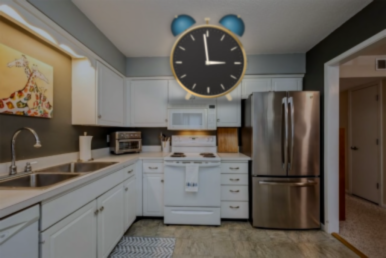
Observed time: 2h59
